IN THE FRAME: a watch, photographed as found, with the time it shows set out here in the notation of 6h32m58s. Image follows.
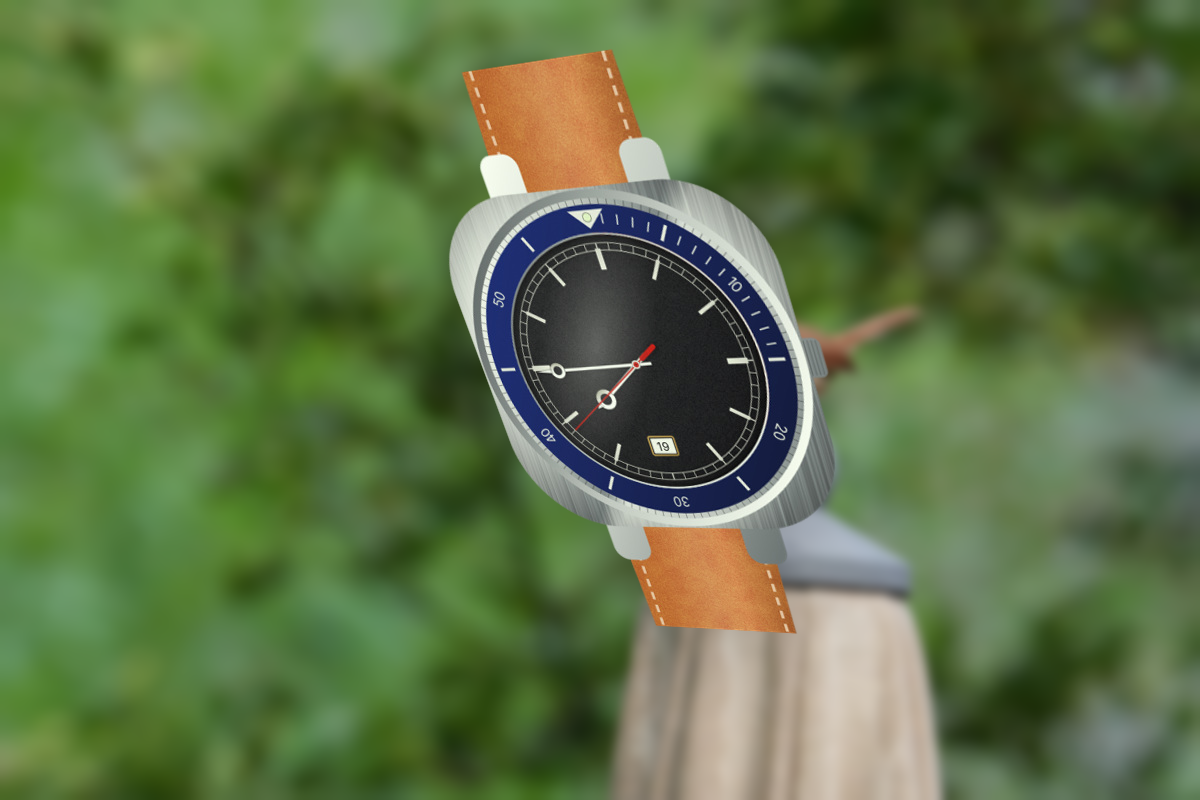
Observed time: 7h44m39s
